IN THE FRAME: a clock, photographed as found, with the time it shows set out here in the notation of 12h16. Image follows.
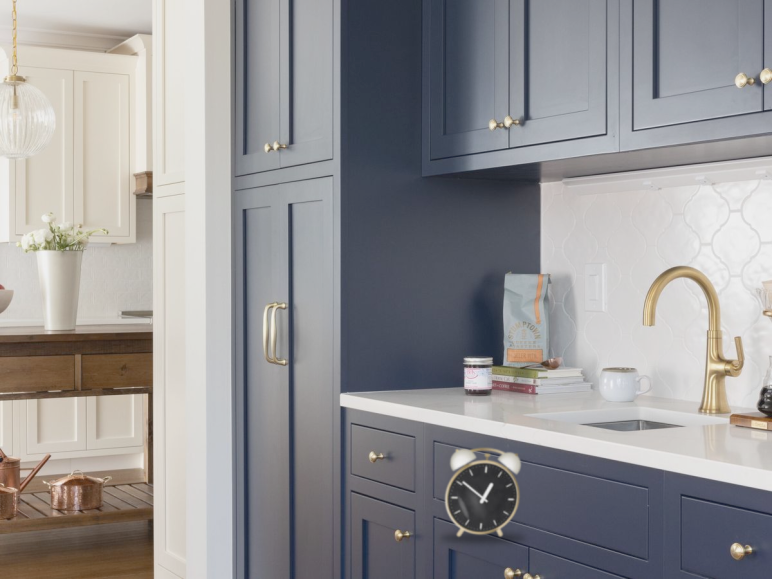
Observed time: 12h51
